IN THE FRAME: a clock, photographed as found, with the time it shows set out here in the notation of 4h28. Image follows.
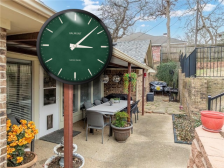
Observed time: 3h08
